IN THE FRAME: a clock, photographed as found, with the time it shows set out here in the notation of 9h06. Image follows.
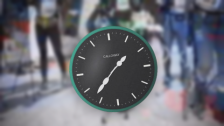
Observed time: 1h37
